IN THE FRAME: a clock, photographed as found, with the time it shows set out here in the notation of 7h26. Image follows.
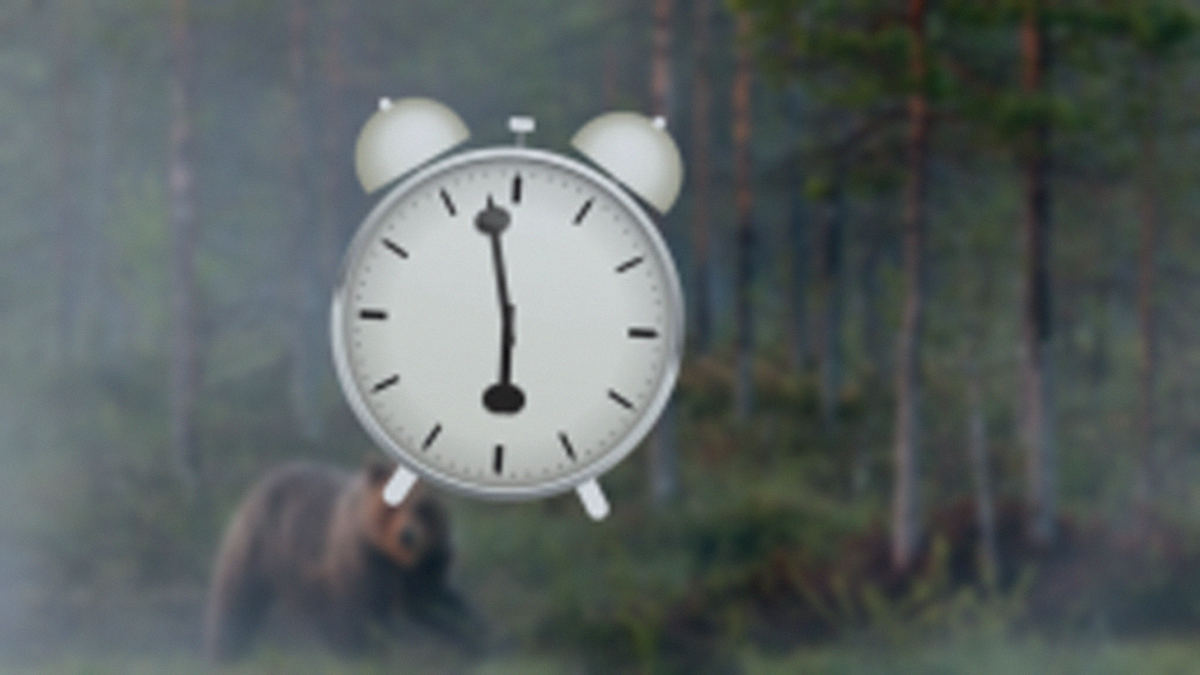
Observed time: 5h58
